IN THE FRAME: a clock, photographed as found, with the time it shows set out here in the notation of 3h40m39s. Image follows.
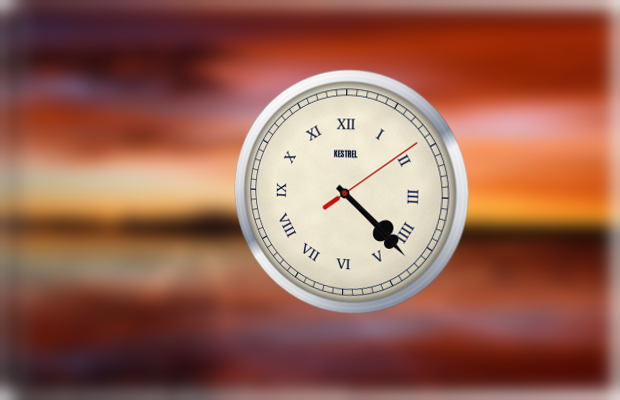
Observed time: 4h22m09s
